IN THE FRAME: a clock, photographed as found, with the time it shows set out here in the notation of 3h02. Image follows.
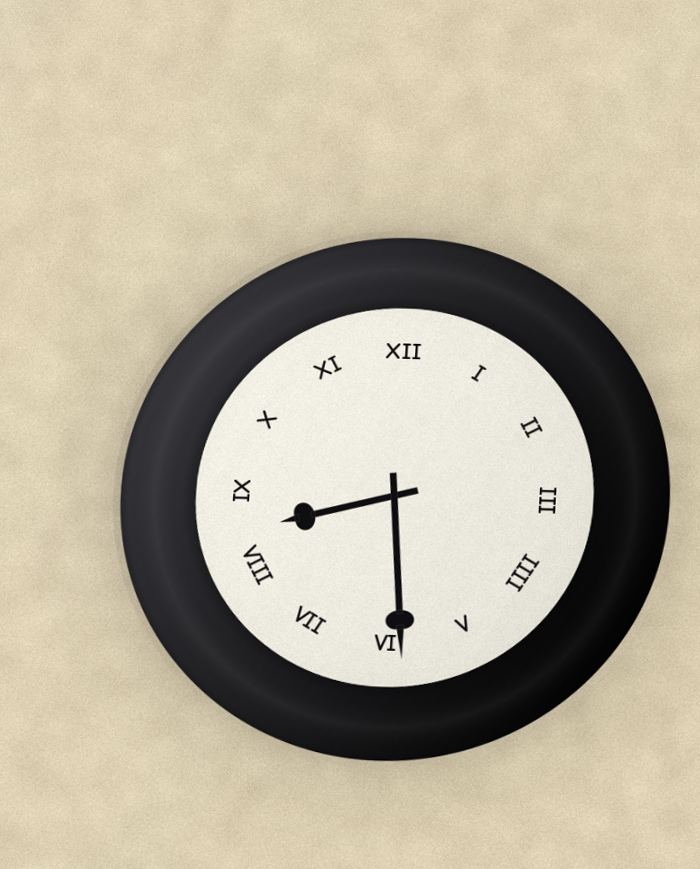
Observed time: 8h29
